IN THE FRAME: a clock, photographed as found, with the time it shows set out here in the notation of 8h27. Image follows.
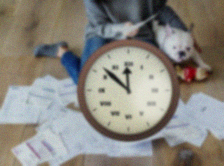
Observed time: 11h52
